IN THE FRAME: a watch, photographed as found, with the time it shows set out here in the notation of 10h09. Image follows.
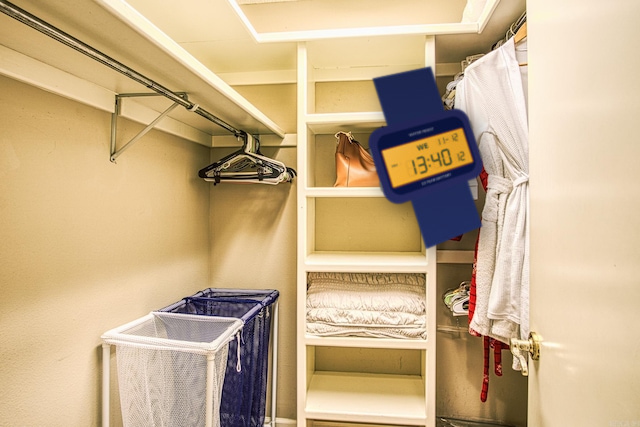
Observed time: 13h40
